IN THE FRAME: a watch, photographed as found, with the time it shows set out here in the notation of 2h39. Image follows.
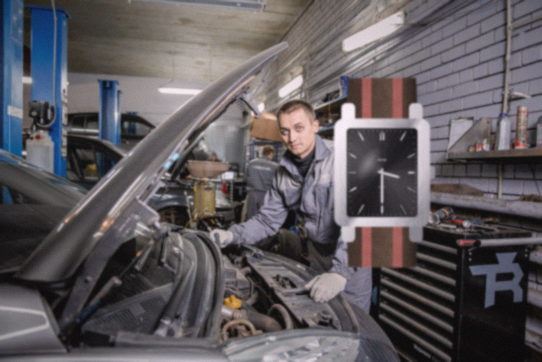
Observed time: 3h30
